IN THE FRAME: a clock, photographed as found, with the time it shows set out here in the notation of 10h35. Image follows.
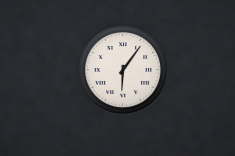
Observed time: 6h06
